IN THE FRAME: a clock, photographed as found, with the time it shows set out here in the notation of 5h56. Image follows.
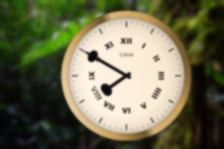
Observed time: 7h50
